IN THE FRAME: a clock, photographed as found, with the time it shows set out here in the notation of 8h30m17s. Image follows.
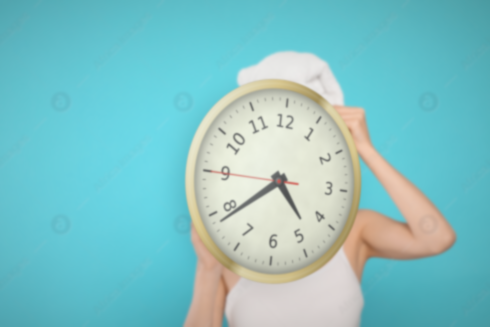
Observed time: 4h38m45s
